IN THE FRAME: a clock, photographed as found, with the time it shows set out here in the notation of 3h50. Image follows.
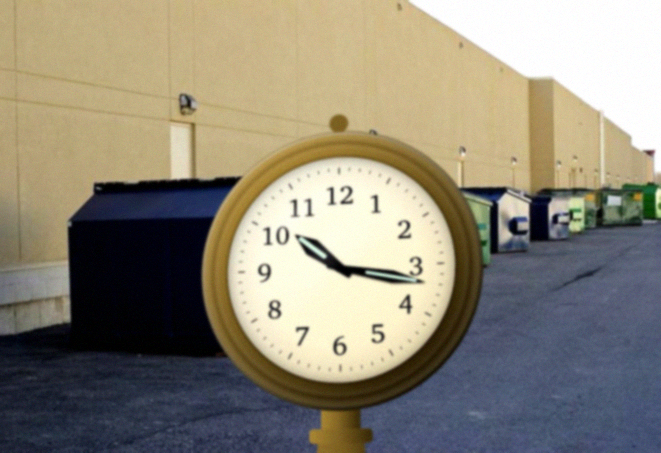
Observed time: 10h17
